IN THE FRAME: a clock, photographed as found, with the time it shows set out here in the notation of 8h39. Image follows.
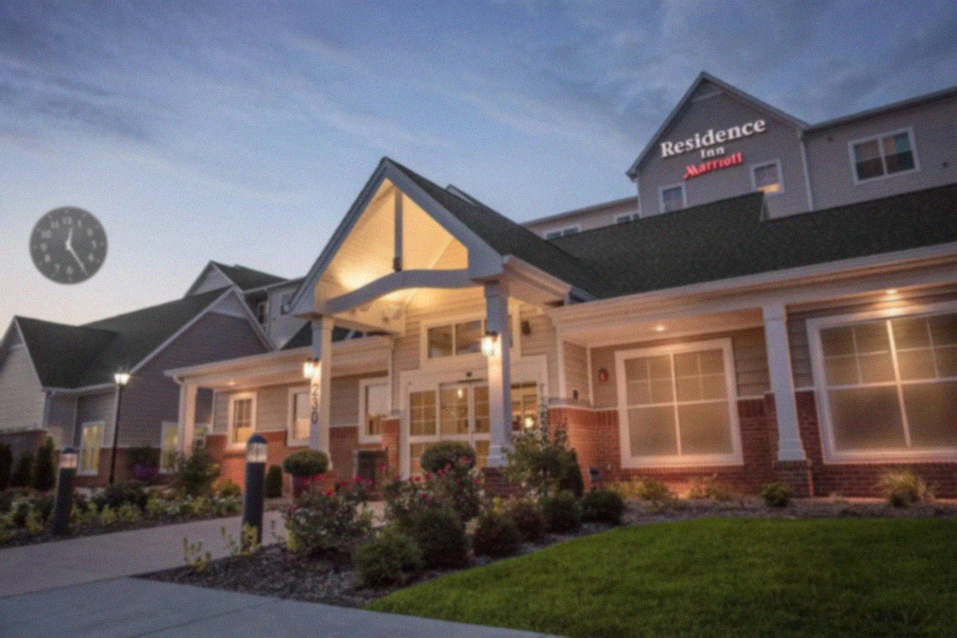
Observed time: 12h25
